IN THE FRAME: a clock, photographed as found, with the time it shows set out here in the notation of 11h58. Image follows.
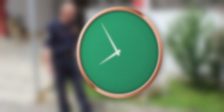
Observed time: 7h55
